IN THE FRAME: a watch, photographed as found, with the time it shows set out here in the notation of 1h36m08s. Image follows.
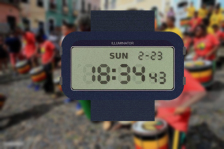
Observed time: 18h34m43s
